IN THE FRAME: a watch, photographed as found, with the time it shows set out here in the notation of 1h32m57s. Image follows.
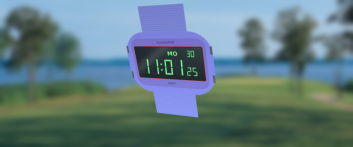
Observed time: 11h01m25s
